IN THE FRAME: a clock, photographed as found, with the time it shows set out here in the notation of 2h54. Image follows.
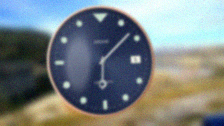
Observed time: 6h08
